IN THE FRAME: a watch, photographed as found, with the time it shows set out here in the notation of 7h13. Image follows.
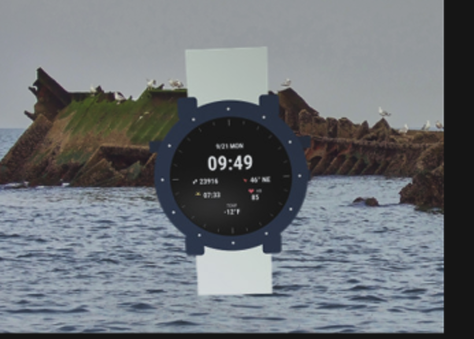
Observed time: 9h49
